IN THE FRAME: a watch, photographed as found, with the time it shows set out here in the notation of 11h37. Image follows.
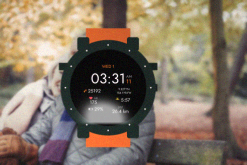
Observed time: 3h31
